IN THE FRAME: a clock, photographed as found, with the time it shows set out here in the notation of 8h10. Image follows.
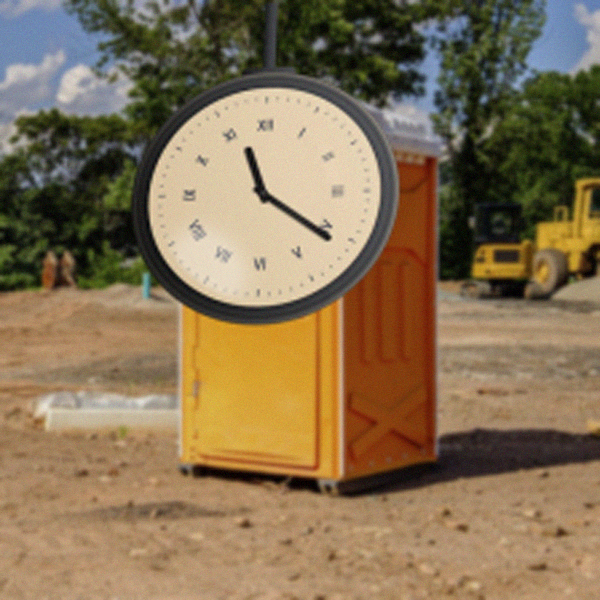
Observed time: 11h21
